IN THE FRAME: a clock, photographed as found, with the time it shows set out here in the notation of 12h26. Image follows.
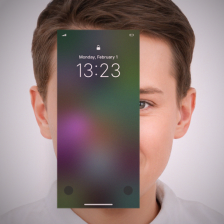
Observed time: 13h23
